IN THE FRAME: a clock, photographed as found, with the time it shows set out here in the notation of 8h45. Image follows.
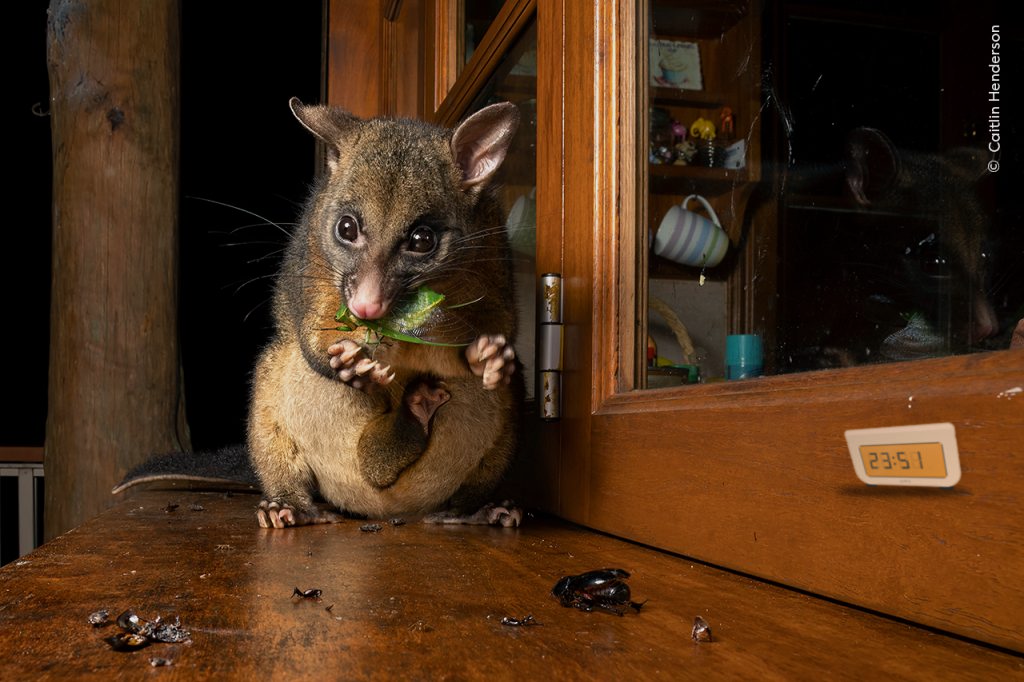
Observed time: 23h51
